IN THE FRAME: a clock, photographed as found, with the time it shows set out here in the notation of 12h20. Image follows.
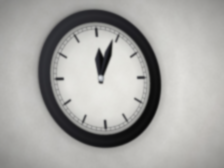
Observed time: 12h04
